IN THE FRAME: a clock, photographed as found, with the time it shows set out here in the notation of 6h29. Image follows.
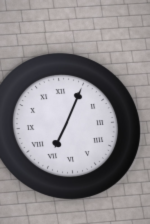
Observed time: 7h05
